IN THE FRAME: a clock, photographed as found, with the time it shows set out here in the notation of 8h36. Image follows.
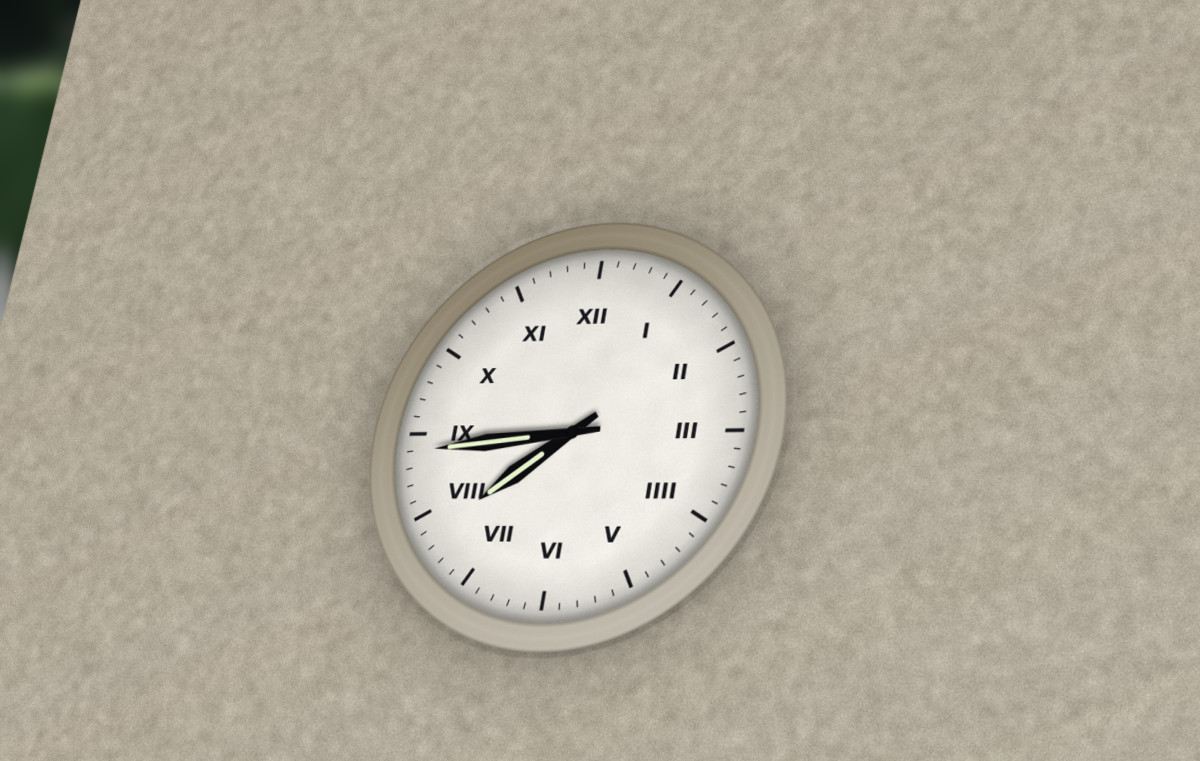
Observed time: 7h44
